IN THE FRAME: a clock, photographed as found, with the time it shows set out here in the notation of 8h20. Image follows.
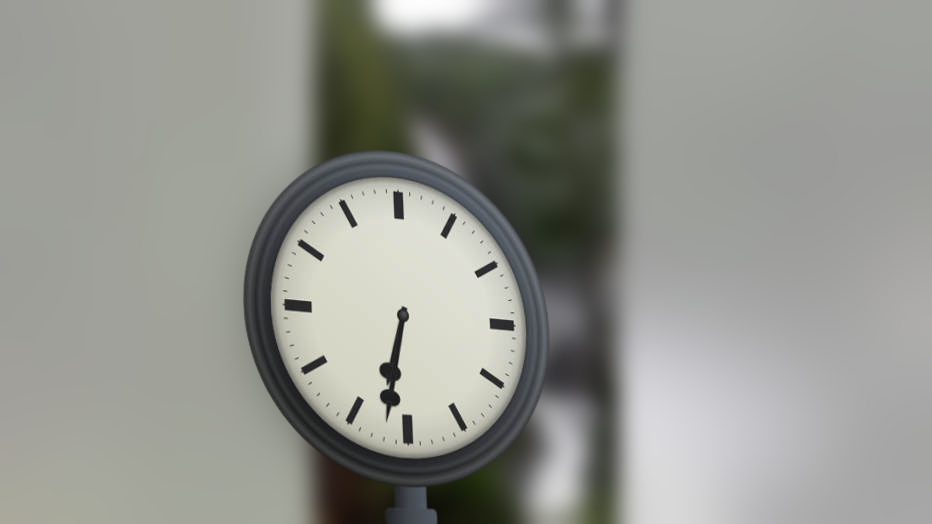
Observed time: 6h32
